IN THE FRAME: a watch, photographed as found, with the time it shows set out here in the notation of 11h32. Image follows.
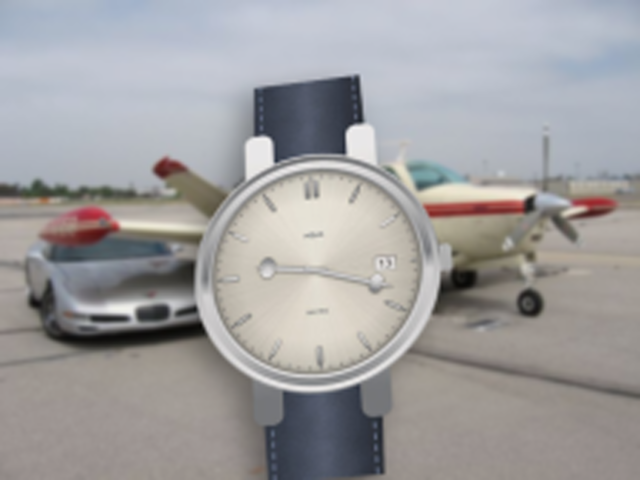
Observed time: 9h18
